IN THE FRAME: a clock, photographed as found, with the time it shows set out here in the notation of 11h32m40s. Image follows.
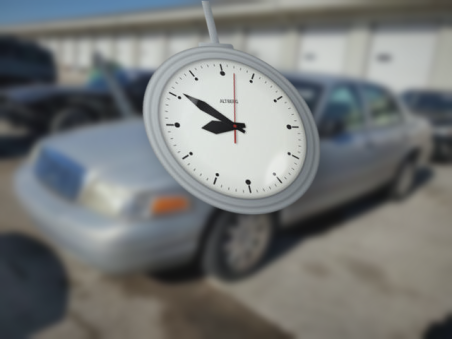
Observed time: 8h51m02s
